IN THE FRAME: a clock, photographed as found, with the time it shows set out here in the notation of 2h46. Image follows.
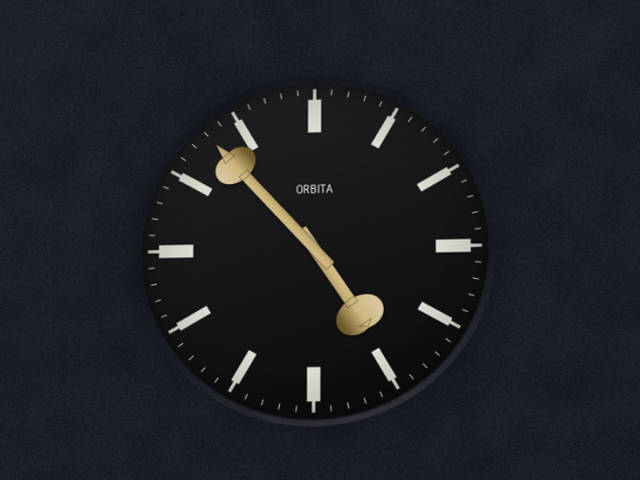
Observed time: 4h53
